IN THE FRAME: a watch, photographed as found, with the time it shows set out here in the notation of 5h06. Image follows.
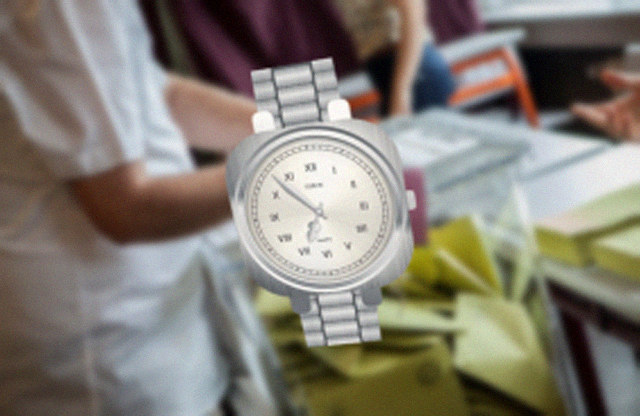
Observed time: 6h53
